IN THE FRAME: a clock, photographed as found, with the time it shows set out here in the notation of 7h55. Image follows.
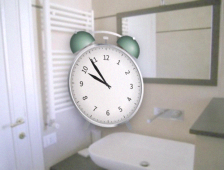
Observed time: 9h54
